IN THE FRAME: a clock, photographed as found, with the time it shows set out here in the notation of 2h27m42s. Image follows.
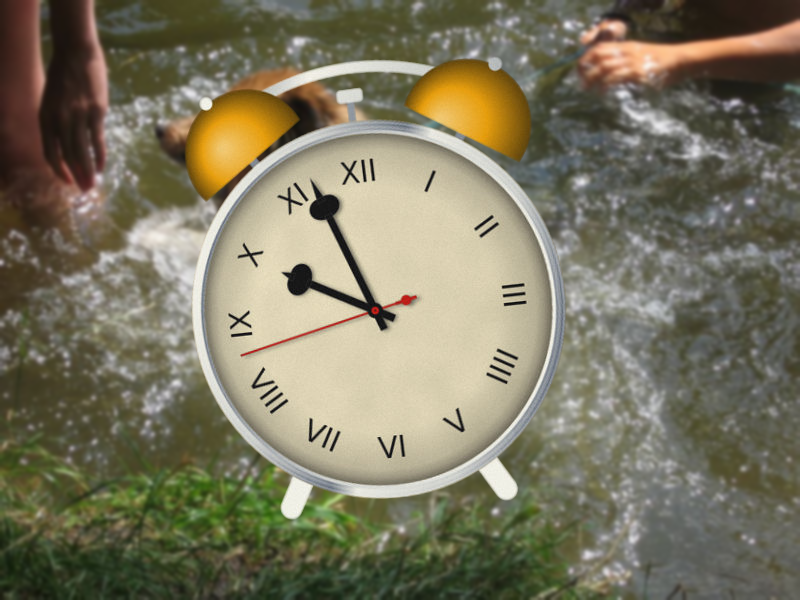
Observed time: 9h56m43s
